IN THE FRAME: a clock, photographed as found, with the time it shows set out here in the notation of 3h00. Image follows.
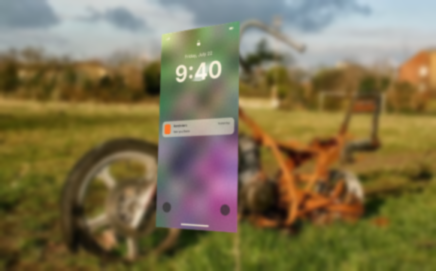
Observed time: 9h40
